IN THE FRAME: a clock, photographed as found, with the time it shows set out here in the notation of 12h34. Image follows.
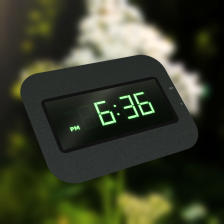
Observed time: 6h36
